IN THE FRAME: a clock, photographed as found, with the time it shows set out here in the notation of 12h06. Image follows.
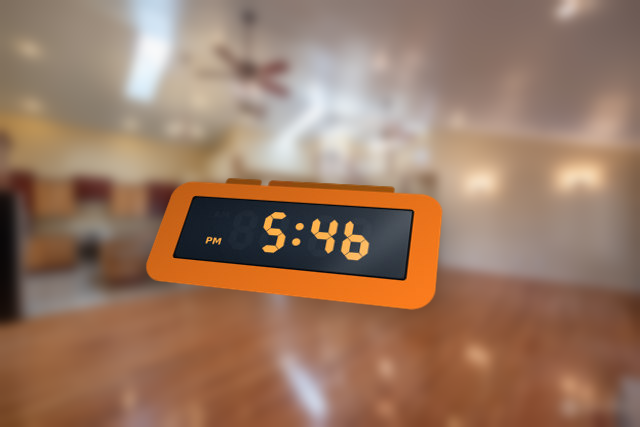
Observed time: 5h46
